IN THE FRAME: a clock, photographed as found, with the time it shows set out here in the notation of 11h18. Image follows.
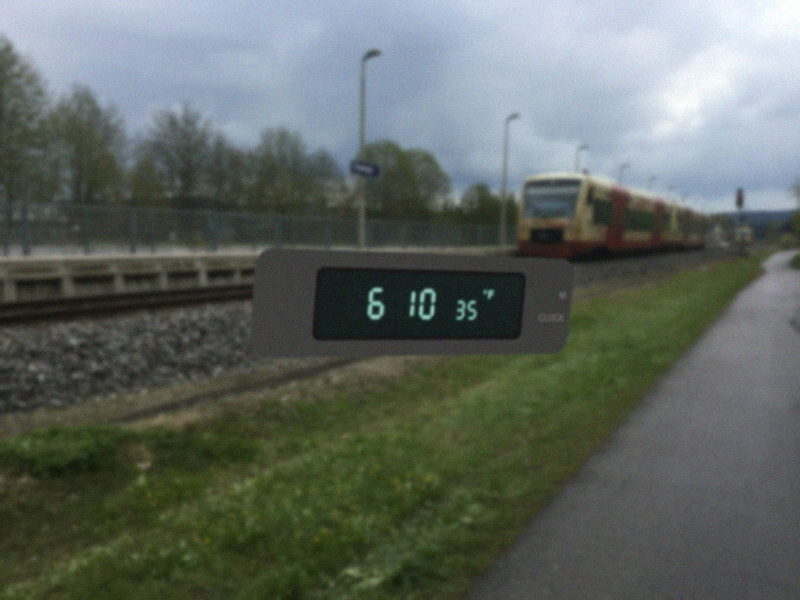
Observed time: 6h10
